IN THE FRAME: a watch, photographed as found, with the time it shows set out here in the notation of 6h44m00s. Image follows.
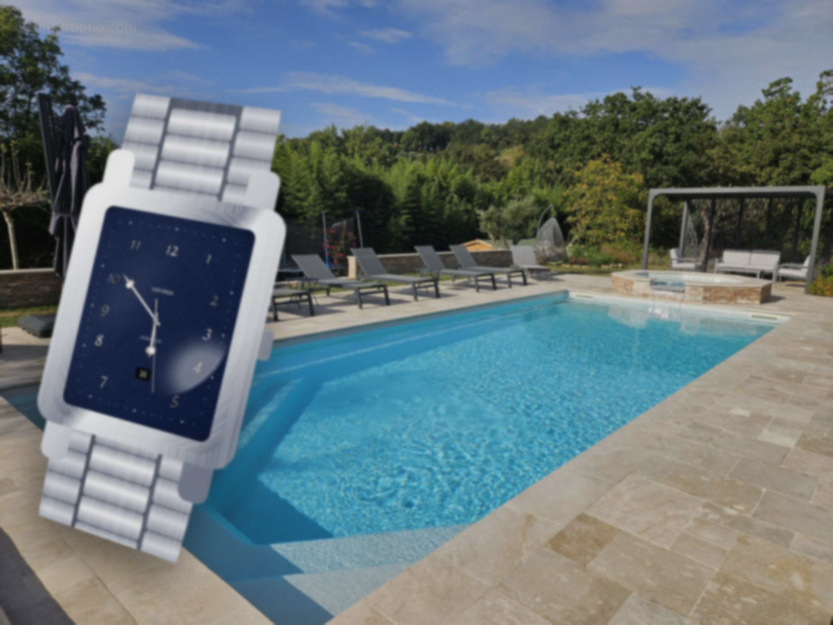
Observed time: 5h51m28s
